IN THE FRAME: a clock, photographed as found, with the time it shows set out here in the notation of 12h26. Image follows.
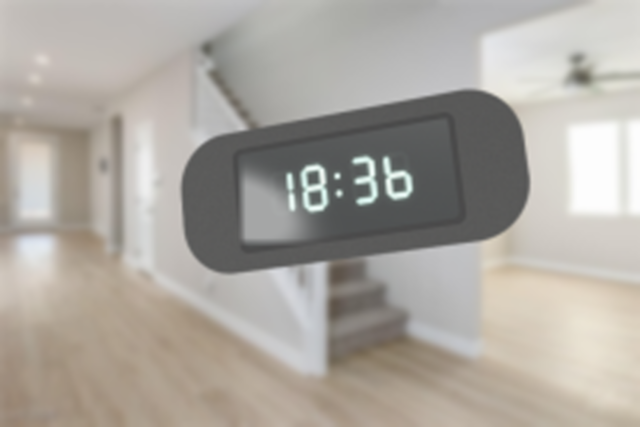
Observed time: 18h36
